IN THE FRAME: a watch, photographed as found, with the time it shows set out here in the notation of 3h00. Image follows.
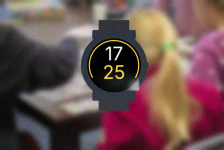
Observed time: 17h25
